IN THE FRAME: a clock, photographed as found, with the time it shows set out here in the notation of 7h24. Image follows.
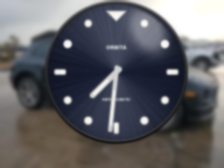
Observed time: 7h31
